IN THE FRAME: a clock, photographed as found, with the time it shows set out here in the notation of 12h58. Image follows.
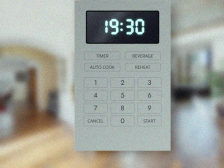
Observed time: 19h30
